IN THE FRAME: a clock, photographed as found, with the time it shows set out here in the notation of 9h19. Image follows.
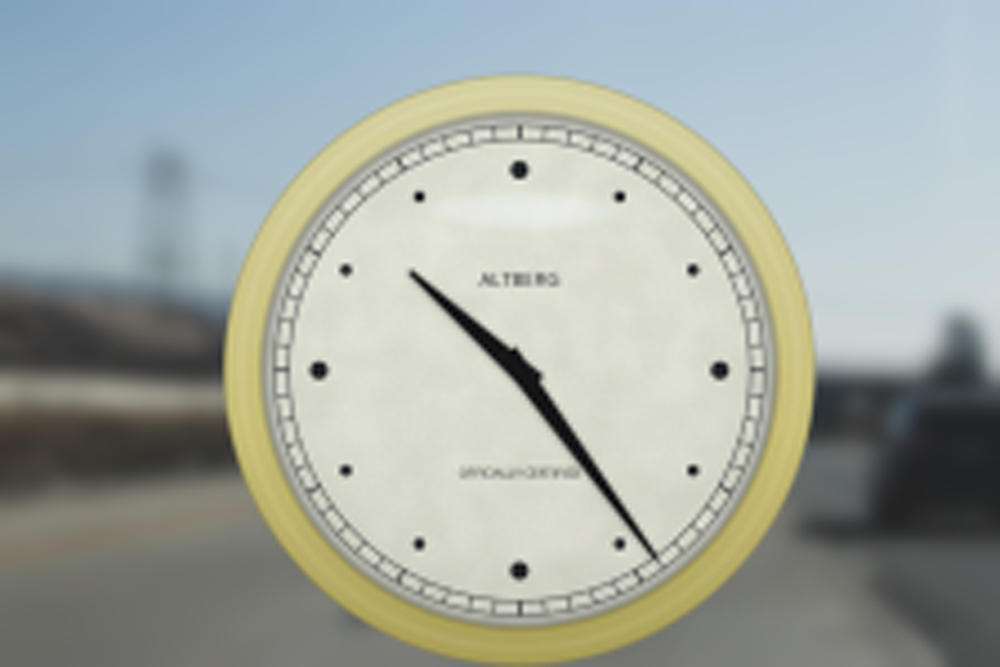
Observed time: 10h24
